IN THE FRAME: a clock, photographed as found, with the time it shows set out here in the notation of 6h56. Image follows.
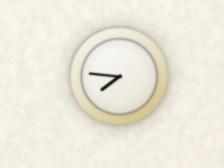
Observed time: 7h46
